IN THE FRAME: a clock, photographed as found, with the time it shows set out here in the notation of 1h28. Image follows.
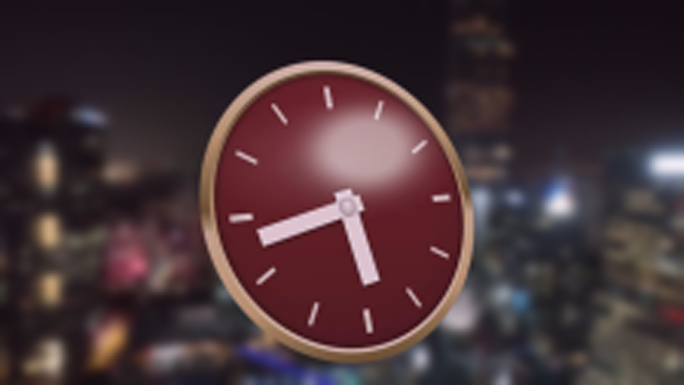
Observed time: 5h43
